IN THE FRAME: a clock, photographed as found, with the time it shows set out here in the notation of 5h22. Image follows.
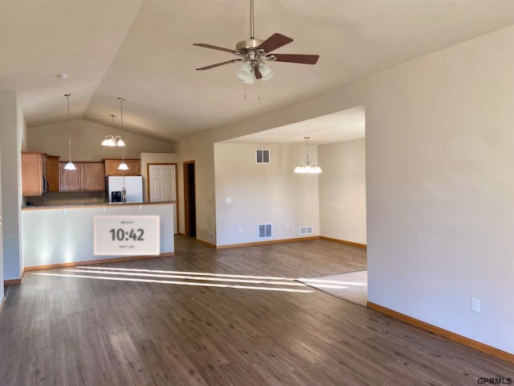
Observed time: 10h42
